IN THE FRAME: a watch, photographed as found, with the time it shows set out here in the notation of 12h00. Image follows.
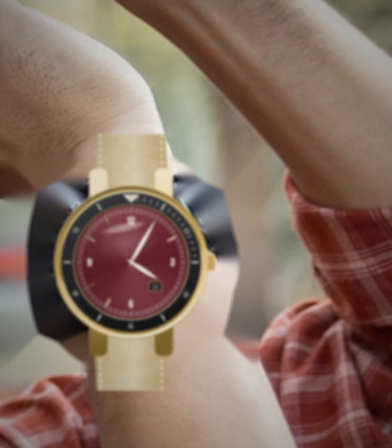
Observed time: 4h05
